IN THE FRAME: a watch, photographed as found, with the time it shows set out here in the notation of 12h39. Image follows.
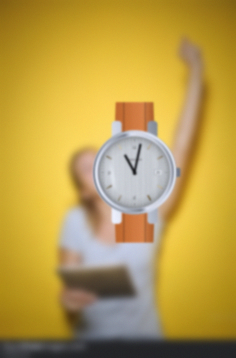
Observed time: 11h02
